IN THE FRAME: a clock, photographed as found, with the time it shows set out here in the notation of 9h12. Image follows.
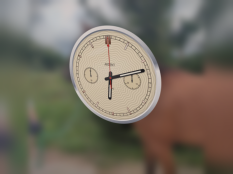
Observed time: 6h12
